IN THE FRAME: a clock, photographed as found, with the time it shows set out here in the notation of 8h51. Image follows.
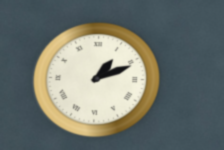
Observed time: 1h11
